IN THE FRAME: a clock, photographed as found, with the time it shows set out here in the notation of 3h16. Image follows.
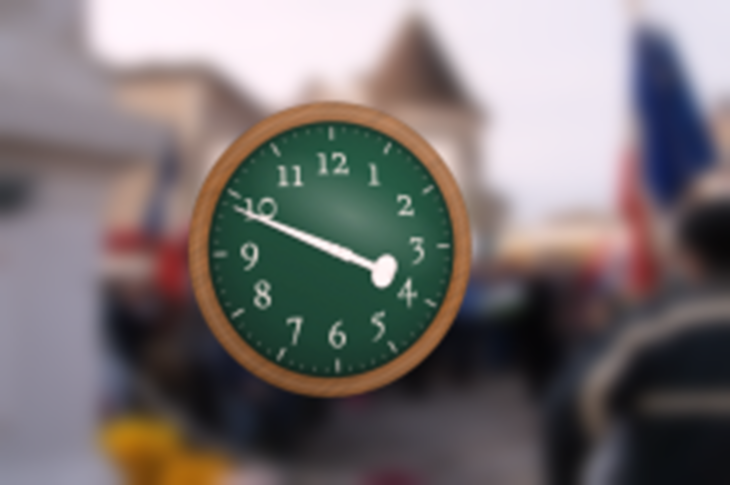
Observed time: 3h49
